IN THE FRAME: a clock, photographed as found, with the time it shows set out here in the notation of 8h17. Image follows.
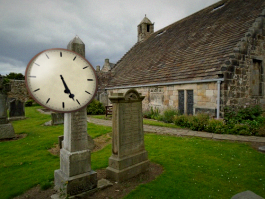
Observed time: 5h26
